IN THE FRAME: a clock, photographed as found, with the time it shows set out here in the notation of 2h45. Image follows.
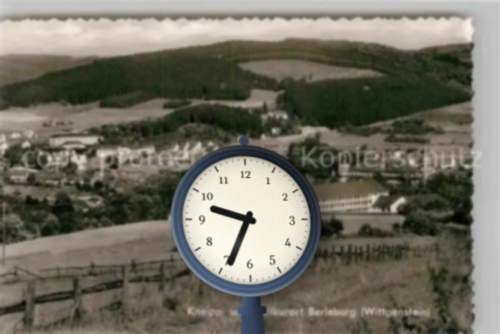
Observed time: 9h34
